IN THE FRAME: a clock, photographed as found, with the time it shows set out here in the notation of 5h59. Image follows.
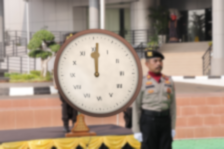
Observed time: 12h01
